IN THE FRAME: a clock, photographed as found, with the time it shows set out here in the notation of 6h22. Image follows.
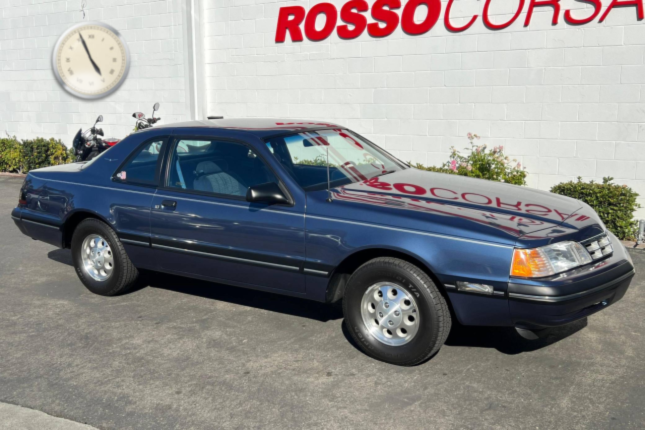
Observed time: 4h56
